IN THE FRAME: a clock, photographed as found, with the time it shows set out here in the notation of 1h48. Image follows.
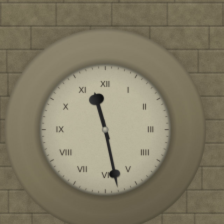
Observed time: 11h28
